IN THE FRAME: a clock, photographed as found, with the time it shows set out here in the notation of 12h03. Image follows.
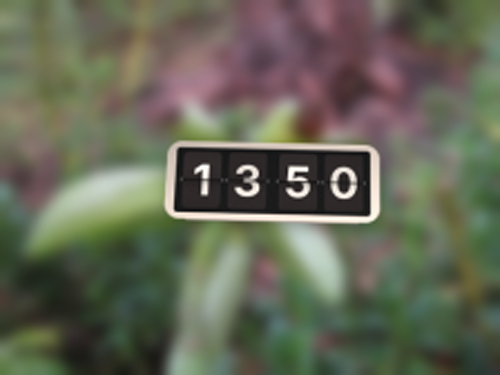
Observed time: 13h50
